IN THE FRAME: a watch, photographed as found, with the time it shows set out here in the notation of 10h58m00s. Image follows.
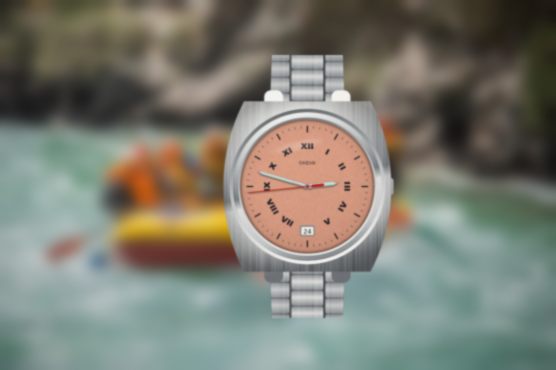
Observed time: 2h47m44s
